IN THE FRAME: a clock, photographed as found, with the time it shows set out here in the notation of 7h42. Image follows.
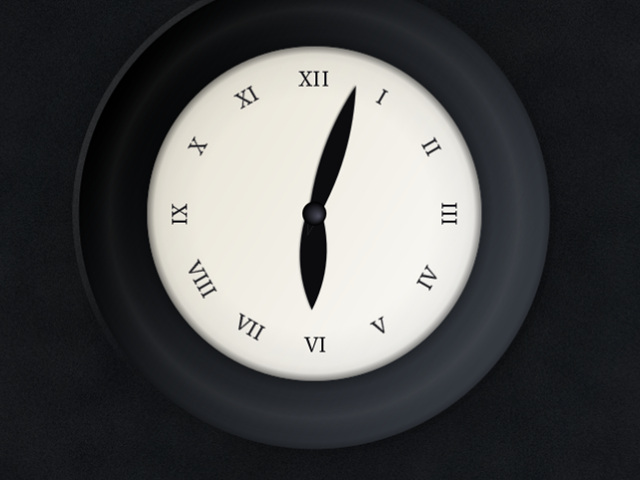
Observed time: 6h03
